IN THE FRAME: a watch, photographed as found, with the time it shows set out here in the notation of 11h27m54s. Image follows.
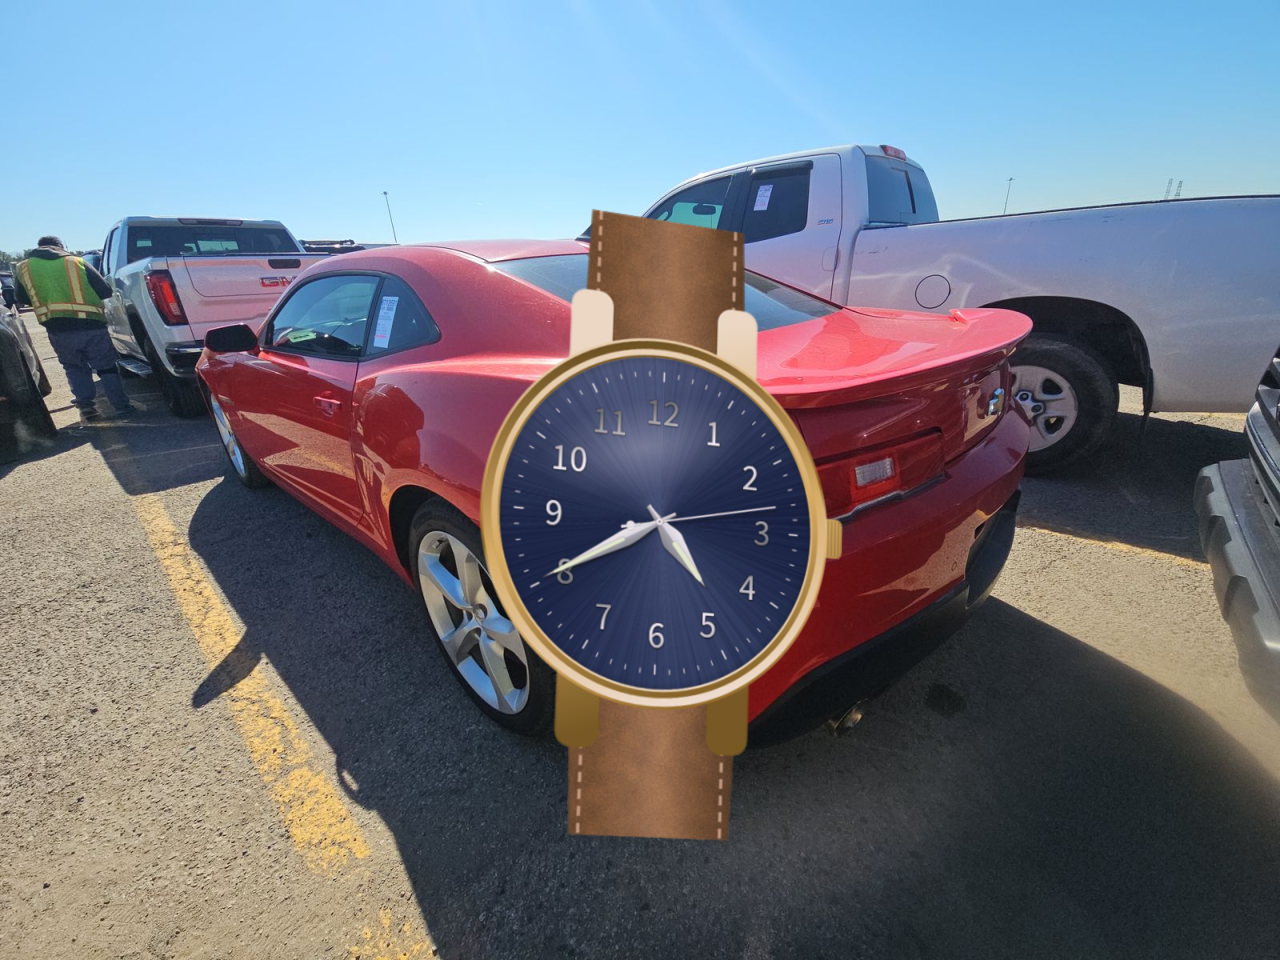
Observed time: 4h40m13s
